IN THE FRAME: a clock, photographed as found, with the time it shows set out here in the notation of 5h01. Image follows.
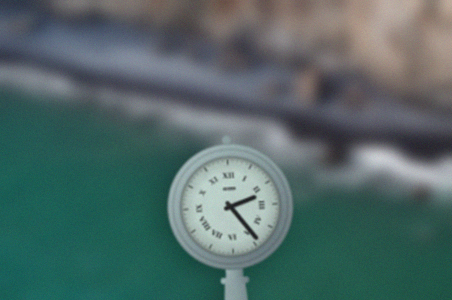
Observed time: 2h24
